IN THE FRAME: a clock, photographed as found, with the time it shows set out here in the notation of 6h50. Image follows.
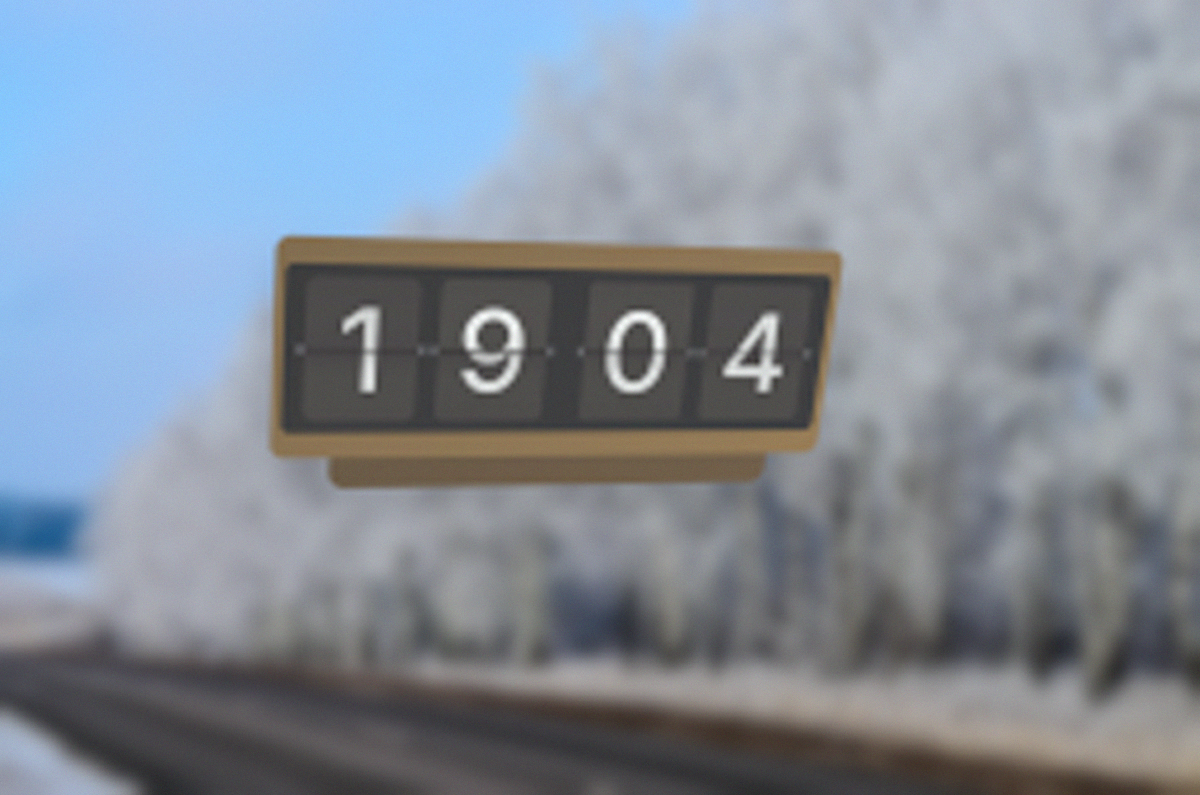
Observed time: 19h04
